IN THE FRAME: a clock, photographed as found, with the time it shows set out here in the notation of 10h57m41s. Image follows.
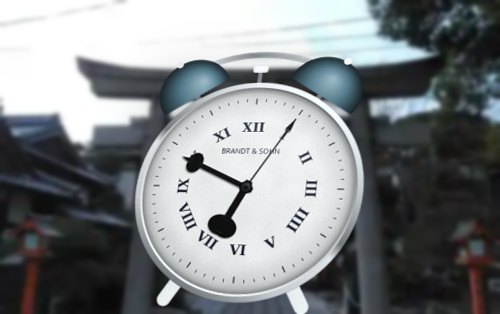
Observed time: 6h49m05s
